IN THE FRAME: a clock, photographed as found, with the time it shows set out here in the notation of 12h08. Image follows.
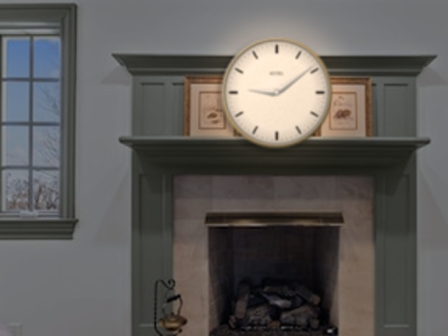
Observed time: 9h09
